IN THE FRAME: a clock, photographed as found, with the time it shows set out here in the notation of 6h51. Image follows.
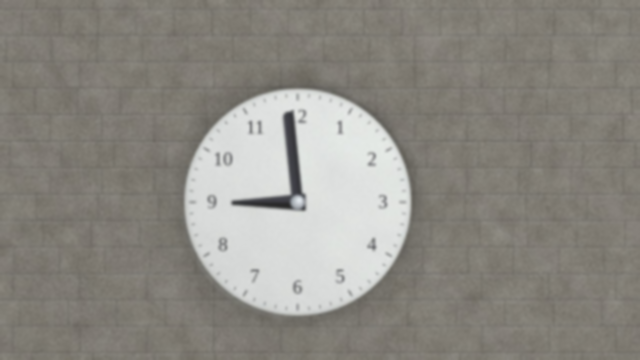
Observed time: 8h59
